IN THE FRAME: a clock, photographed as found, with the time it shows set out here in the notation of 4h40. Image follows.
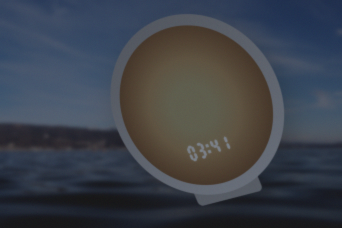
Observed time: 3h41
